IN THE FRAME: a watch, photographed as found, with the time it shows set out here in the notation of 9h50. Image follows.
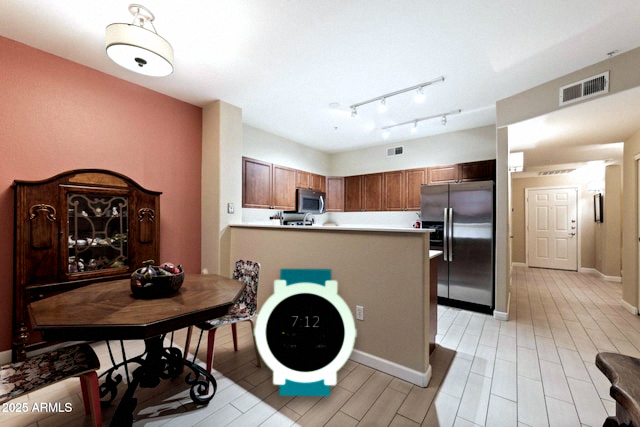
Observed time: 7h12
